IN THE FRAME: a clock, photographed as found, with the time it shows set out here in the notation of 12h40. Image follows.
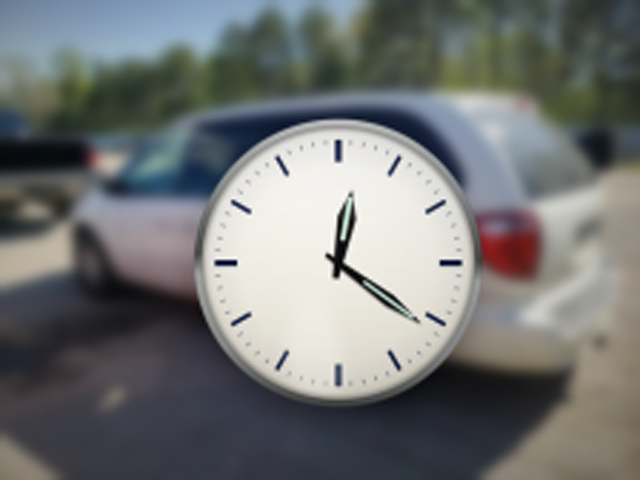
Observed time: 12h21
